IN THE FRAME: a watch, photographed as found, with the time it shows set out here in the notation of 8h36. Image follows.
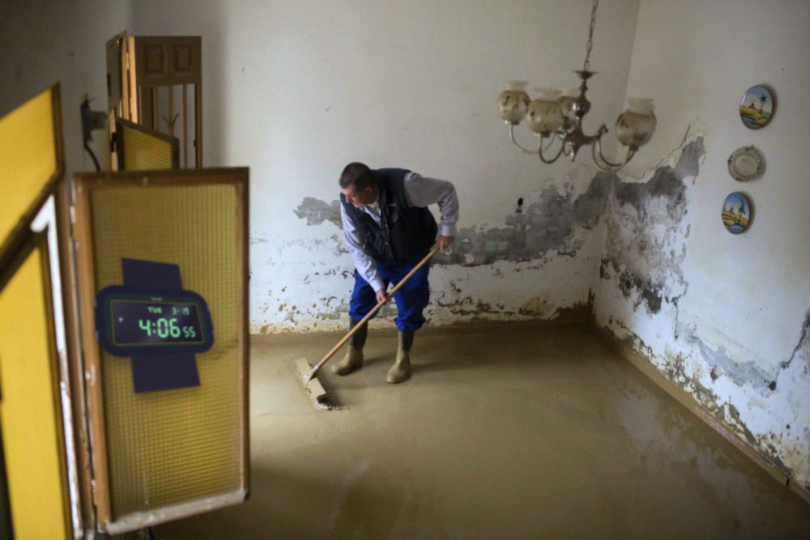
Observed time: 4h06
